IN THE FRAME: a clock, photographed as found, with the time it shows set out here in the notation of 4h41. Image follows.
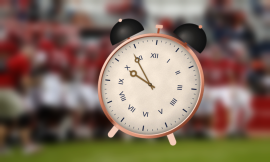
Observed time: 9h54
